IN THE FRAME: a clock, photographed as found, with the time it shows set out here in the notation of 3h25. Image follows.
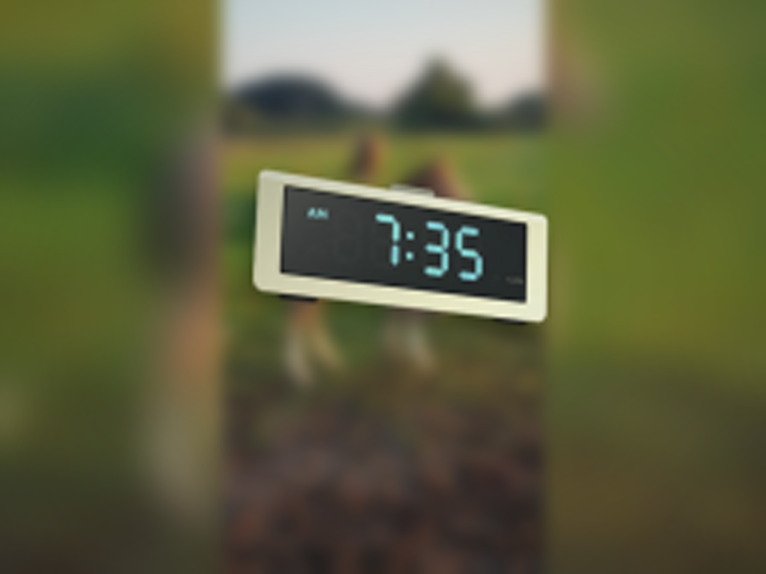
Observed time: 7h35
